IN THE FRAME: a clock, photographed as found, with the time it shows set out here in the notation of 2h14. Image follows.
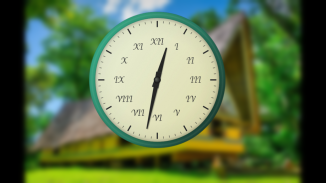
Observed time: 12h32
